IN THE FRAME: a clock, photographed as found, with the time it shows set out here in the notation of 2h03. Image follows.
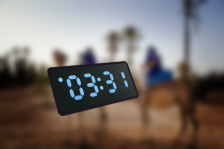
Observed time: 3h31
